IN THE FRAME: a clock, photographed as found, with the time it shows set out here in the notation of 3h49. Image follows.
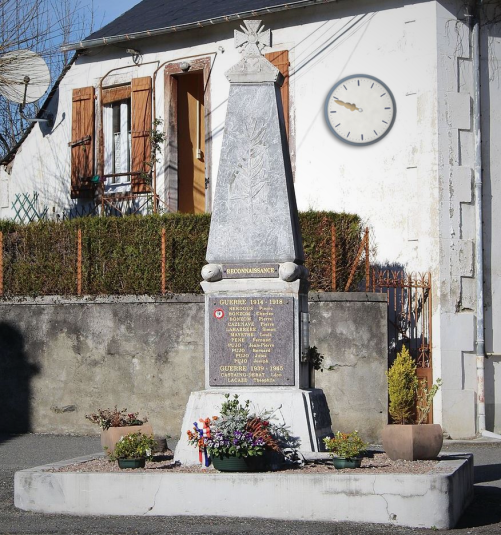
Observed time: 9h49
